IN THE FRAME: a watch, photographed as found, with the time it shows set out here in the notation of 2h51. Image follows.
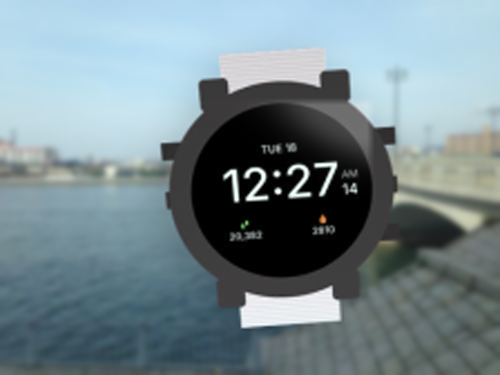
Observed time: 12h27
